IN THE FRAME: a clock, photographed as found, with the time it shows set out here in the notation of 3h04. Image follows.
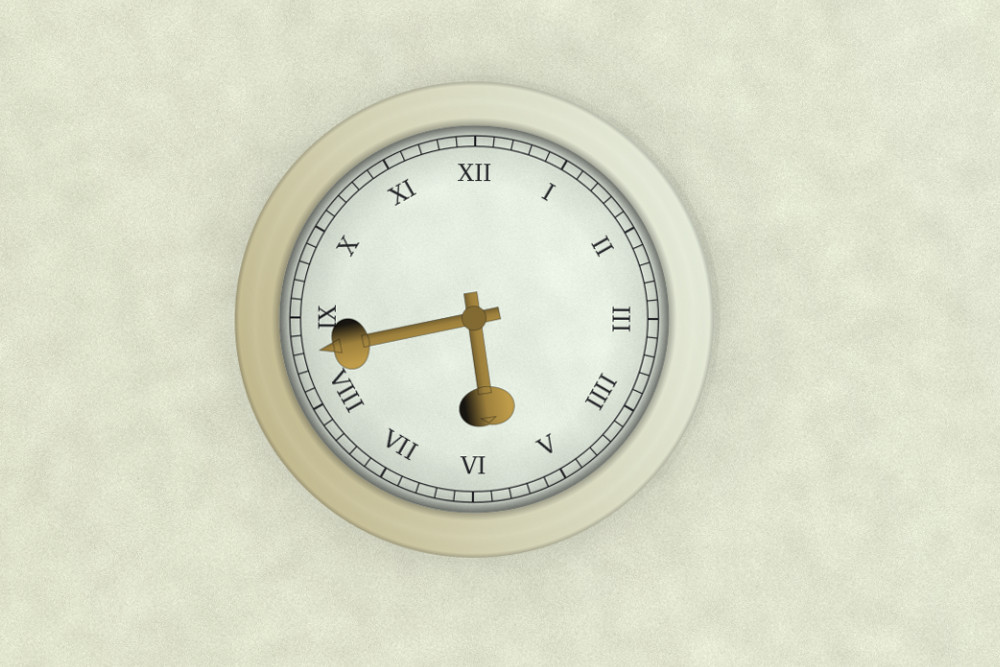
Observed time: 5h43
